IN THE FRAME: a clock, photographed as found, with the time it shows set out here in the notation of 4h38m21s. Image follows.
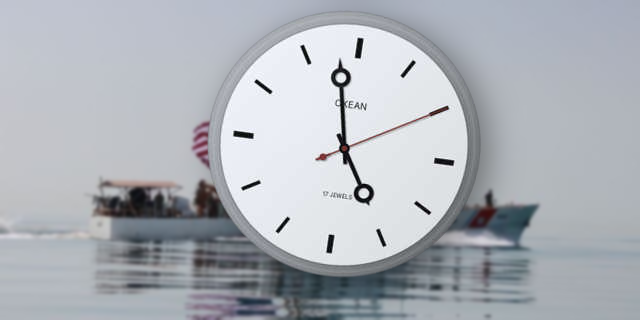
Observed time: 4h58m10s
